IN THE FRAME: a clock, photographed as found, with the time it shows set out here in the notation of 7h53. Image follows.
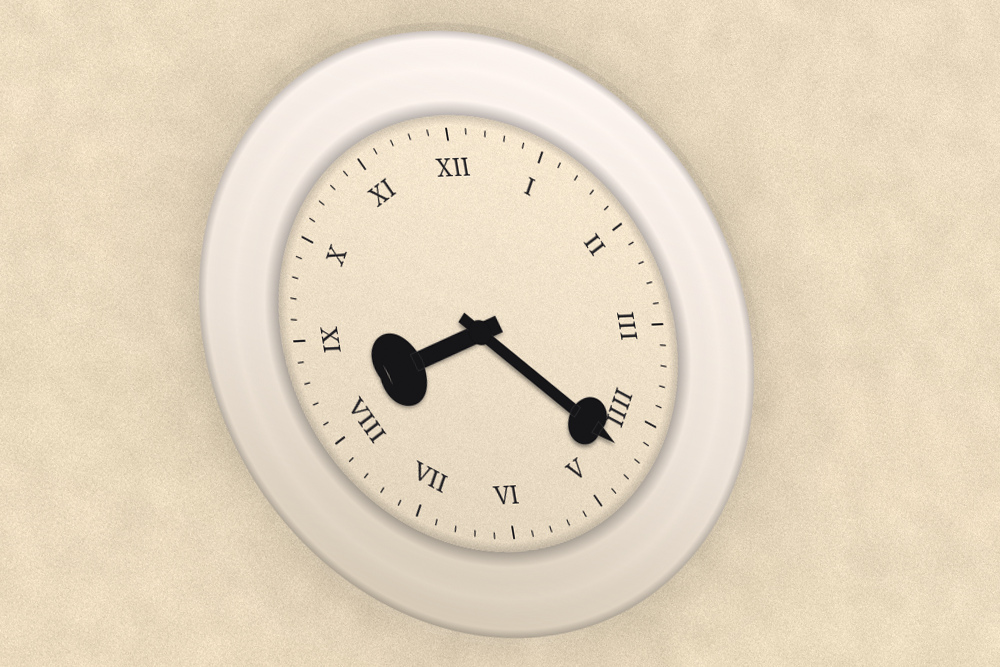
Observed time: 8h22
